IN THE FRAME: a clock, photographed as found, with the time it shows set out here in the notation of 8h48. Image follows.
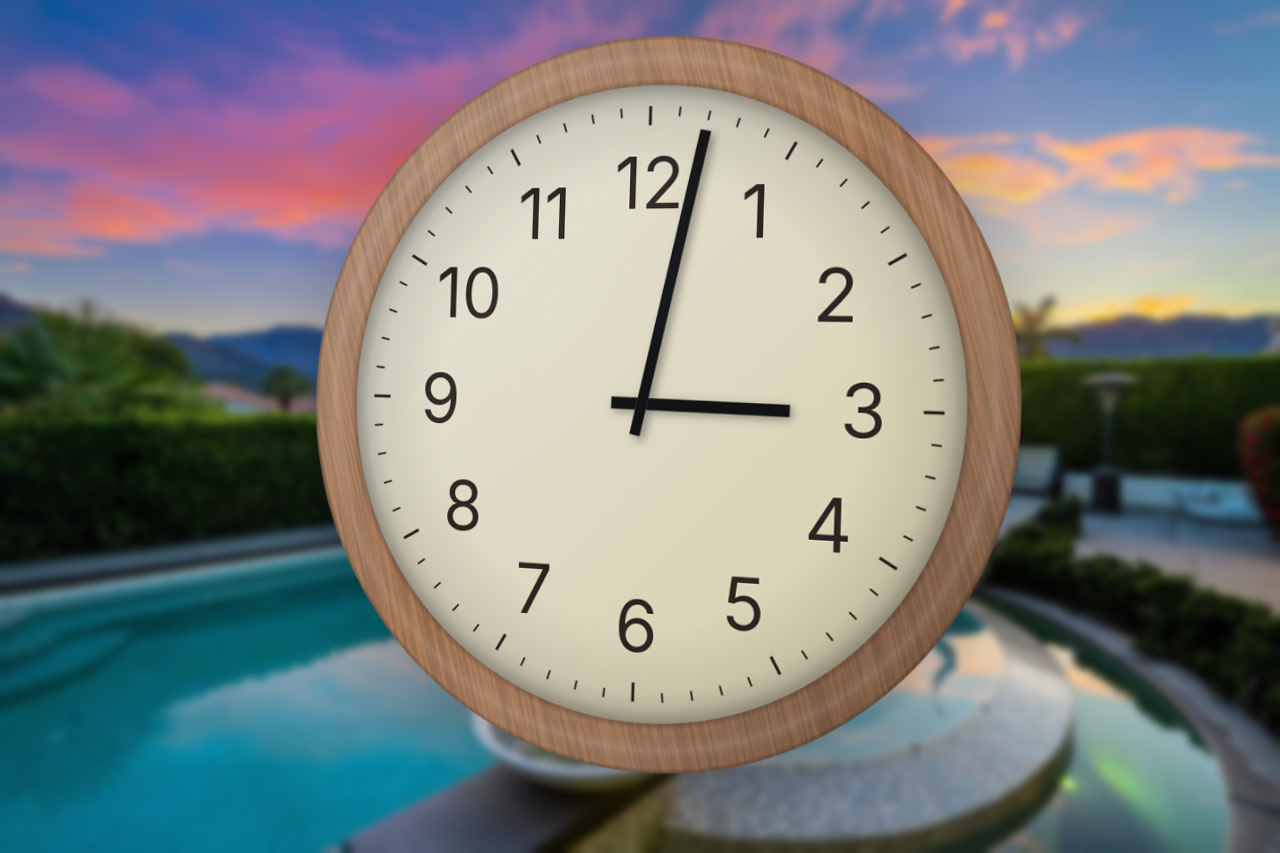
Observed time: 3h02
